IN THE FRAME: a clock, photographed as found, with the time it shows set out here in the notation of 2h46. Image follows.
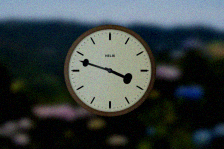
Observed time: 3h48
